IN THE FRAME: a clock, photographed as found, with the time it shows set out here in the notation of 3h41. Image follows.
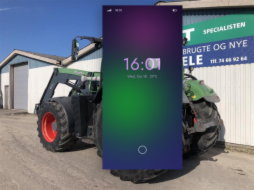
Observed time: 16h01
